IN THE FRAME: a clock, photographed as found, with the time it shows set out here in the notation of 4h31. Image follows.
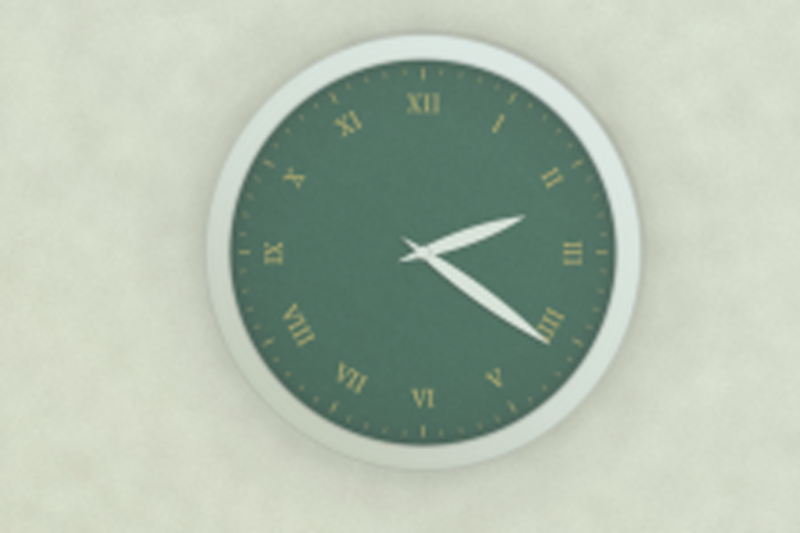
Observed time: 2h21
